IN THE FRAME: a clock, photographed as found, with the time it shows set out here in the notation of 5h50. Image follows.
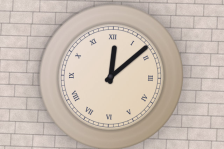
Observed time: 12h08
